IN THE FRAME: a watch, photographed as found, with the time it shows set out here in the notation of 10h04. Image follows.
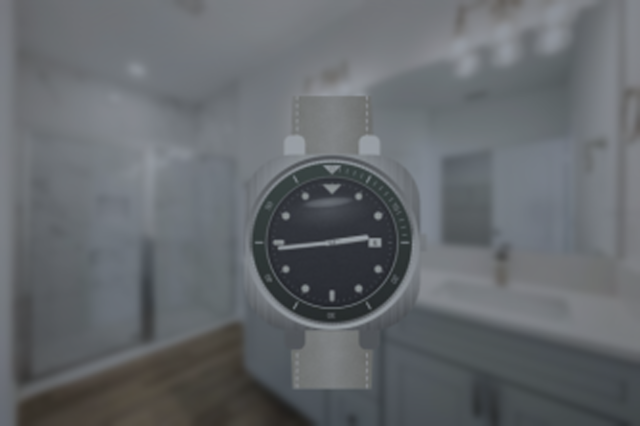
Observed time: 2h44
